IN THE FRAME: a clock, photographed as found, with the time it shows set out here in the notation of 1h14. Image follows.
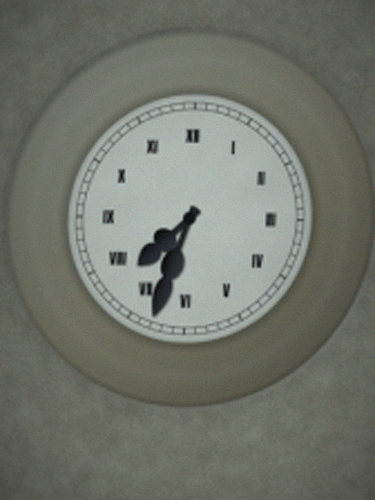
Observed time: 7h33
